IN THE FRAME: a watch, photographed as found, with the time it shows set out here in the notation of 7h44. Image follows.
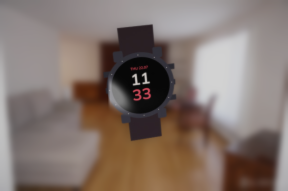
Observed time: 11h33
